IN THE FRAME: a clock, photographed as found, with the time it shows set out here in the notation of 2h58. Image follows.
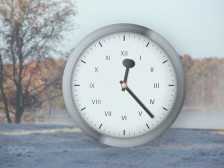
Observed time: 12h23
